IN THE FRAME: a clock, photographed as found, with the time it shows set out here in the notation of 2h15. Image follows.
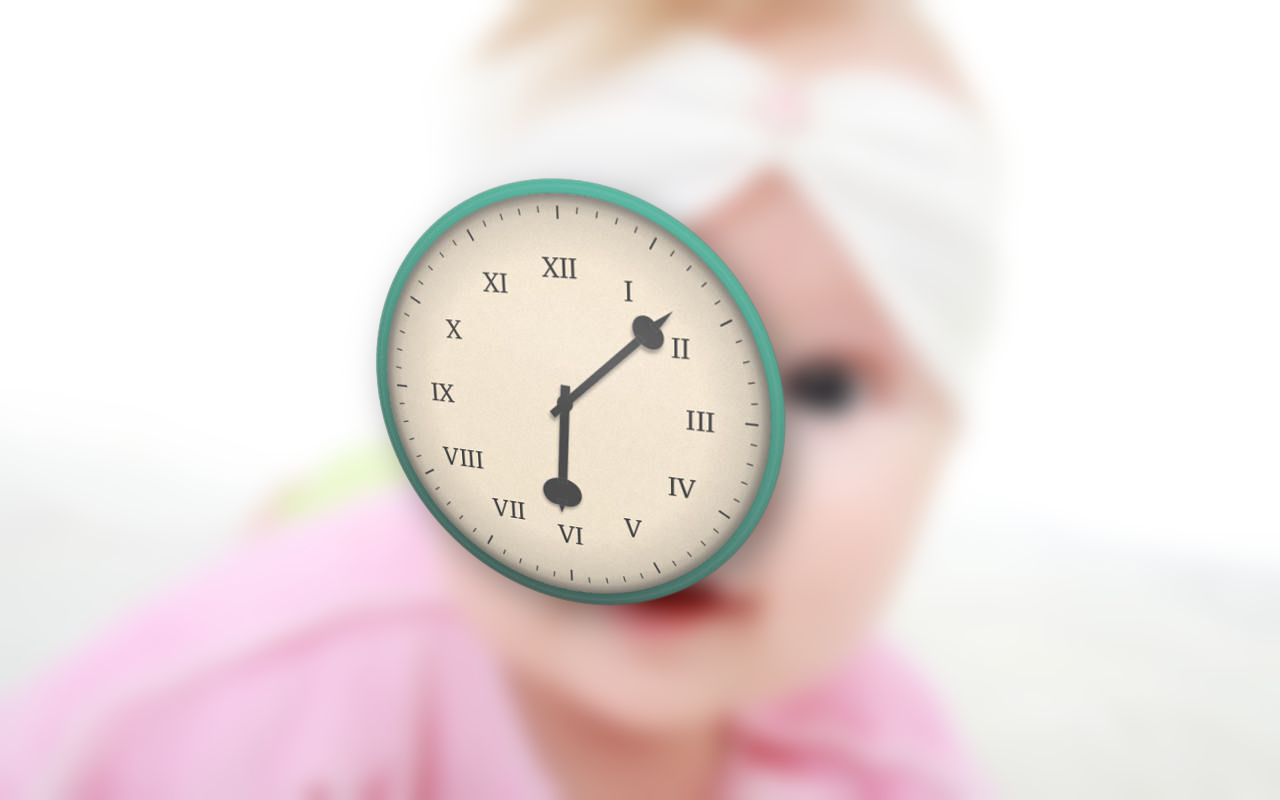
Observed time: 6h08
